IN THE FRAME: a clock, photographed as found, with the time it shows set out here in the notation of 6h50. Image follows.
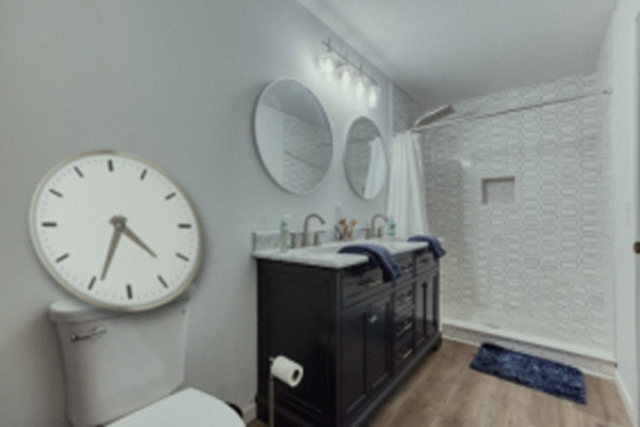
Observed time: 4h34
